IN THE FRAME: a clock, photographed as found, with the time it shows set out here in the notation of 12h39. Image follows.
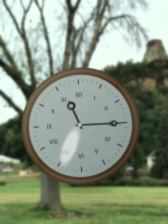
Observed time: 11h15
